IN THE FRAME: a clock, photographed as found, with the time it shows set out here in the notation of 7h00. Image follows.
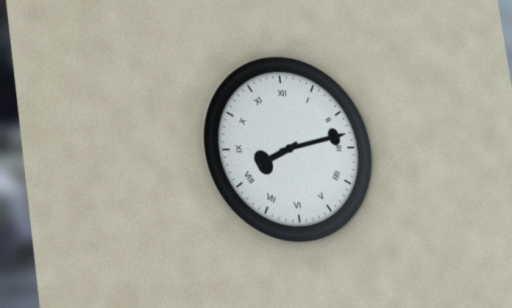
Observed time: 8h13
